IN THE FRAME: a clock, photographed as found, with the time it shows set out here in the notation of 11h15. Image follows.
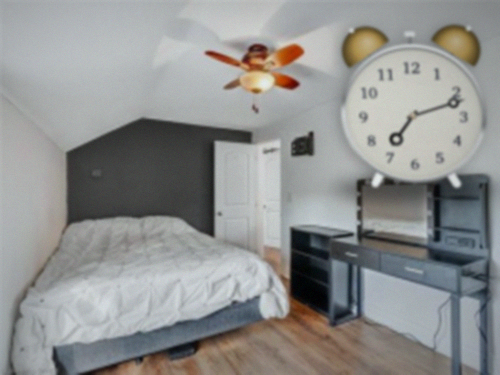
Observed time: 7h12
